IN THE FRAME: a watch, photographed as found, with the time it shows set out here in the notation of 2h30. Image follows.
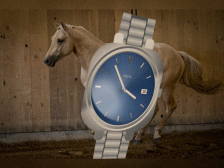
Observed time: 3h54
